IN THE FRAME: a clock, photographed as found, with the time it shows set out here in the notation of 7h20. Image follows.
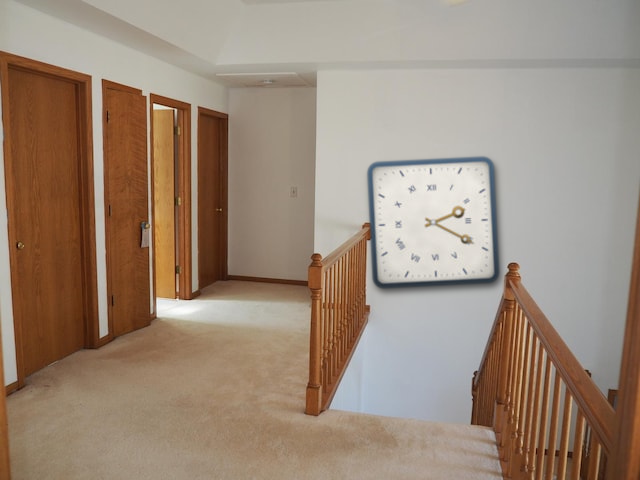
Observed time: 2h20
